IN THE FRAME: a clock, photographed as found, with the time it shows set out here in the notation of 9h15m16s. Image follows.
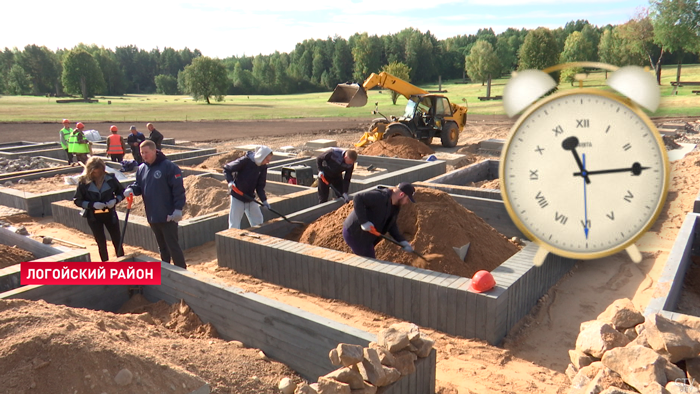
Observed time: 11h14m30s
